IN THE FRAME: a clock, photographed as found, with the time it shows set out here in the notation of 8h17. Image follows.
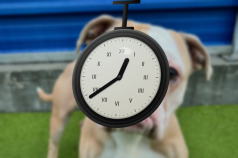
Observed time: 12h39
